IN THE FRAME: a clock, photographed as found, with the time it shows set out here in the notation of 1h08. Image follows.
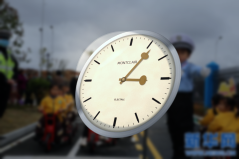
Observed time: 3h06
